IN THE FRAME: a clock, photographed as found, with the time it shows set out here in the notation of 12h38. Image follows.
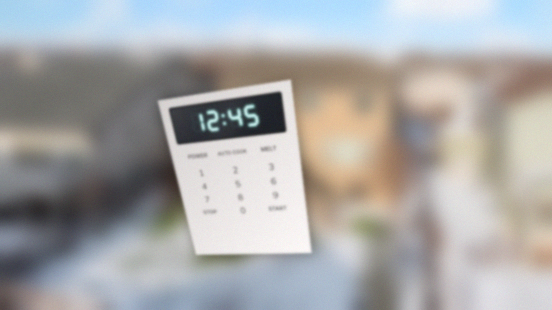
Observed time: 12h45
